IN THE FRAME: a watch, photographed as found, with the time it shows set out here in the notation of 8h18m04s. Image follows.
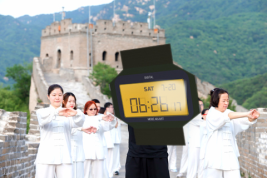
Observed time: 6h26m17s
